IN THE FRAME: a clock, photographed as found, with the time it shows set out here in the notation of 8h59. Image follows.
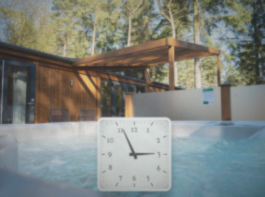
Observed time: 2h56
